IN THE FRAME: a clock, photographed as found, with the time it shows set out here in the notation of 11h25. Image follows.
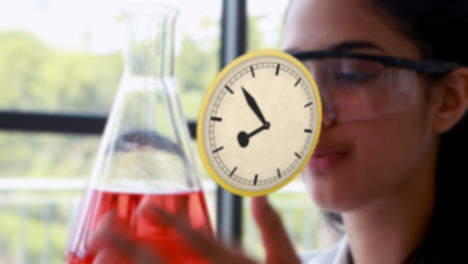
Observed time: 7h52
